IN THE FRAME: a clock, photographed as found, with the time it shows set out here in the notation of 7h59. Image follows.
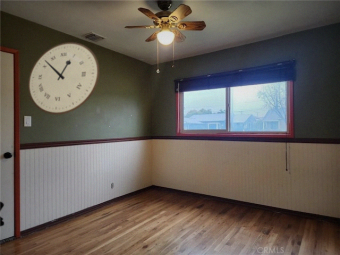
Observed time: 12h52
